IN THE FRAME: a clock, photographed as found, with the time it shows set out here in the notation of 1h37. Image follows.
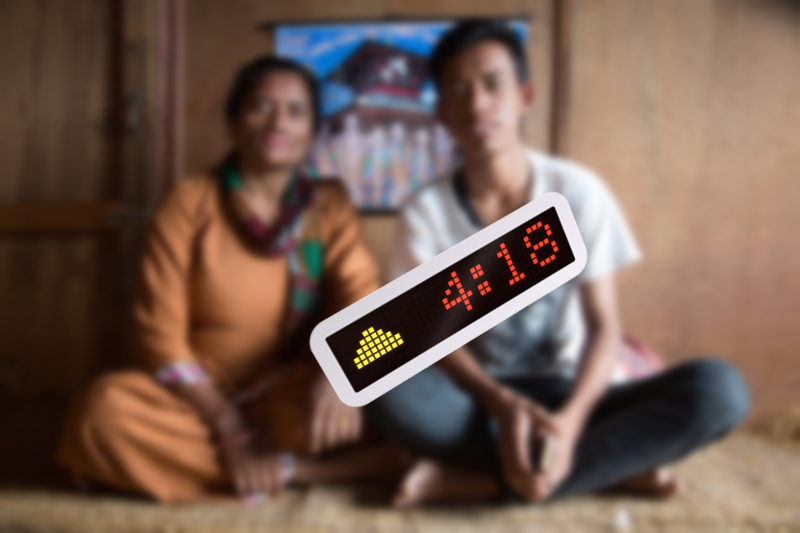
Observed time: 4h18
